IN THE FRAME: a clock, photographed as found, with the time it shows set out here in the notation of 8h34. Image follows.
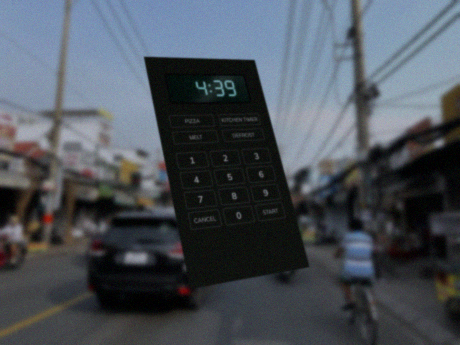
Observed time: 4h39
